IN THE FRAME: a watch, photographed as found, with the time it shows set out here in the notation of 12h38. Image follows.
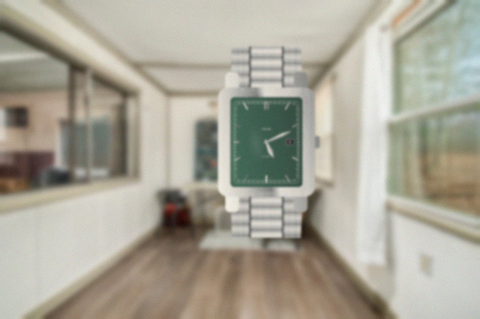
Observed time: 5h11
